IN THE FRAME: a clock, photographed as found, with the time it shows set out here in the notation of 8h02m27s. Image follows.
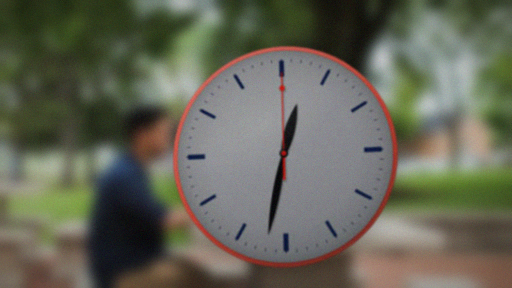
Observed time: 12h32m00s
